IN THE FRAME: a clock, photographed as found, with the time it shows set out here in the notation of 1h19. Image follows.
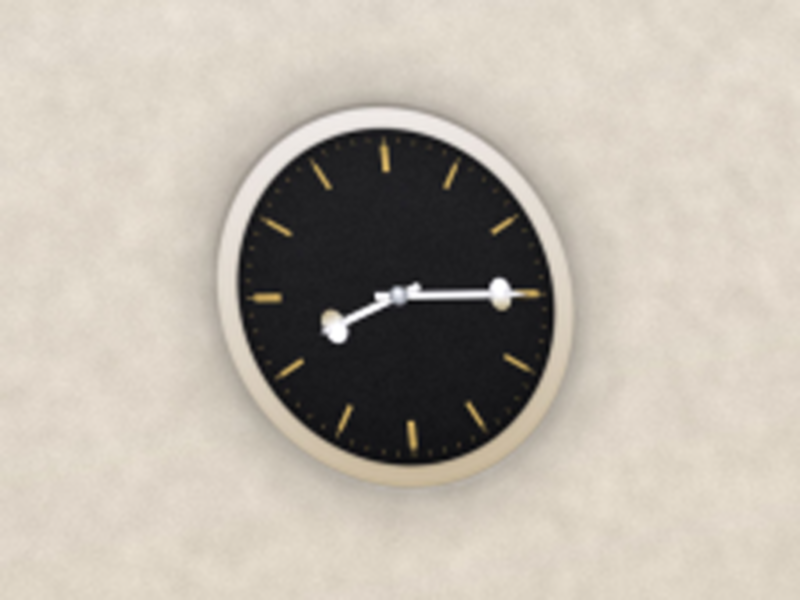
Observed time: 8h15
